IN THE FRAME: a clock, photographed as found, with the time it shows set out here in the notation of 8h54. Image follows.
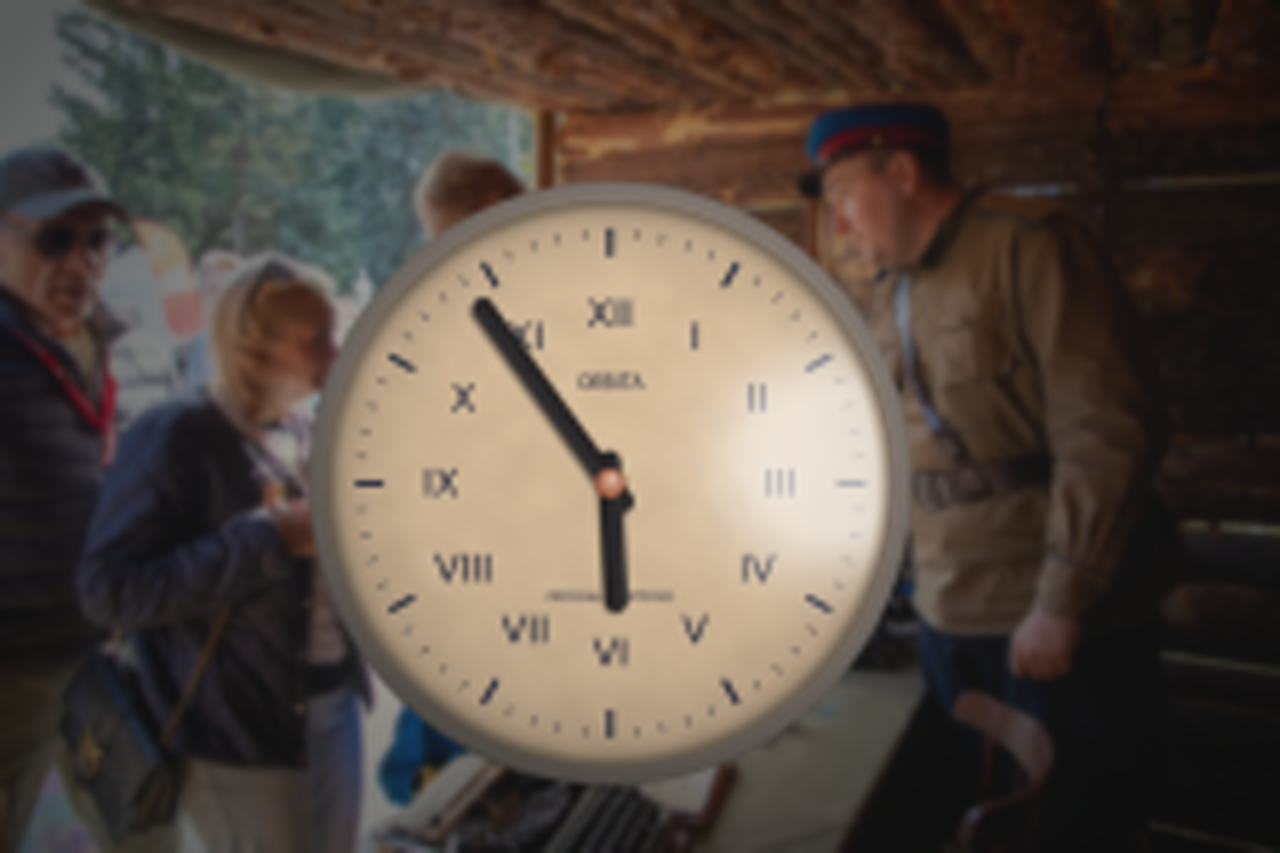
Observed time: 5h54
